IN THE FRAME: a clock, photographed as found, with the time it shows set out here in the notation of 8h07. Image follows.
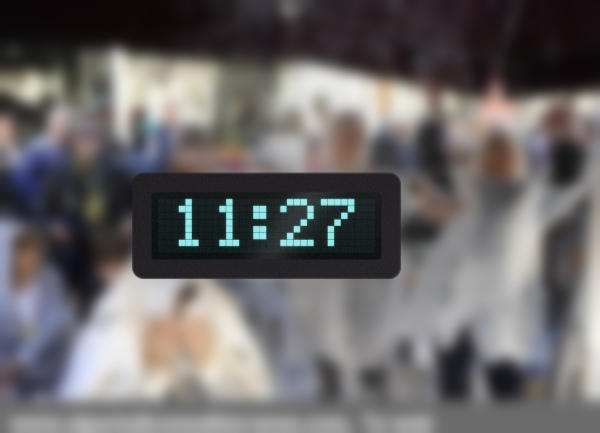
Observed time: 11h27
